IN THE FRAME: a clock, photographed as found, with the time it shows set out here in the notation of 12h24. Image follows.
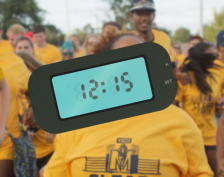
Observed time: 12h15
